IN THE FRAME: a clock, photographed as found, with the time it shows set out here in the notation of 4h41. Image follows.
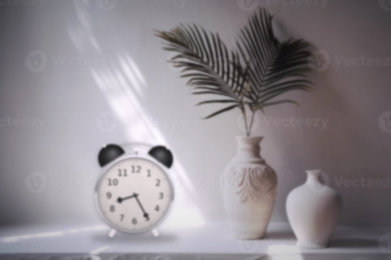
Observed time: 8h25
